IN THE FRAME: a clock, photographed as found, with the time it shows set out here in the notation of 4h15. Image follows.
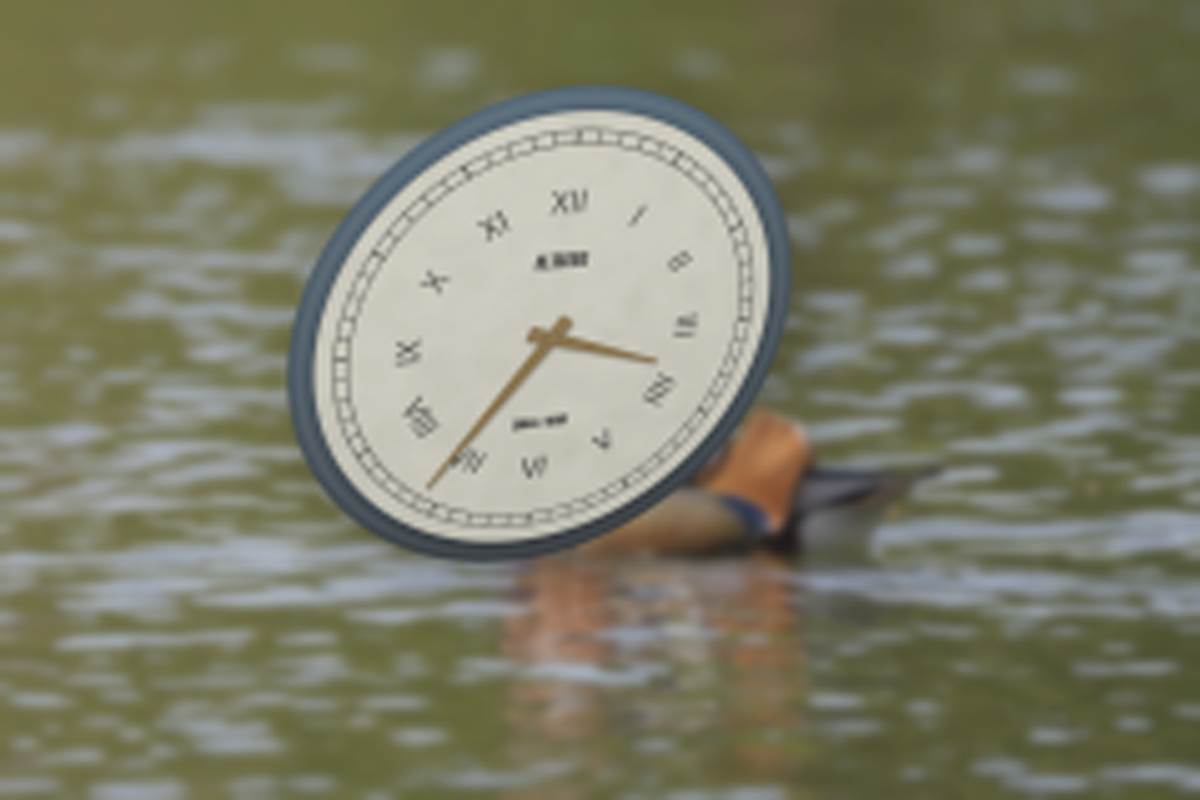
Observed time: 3h36
